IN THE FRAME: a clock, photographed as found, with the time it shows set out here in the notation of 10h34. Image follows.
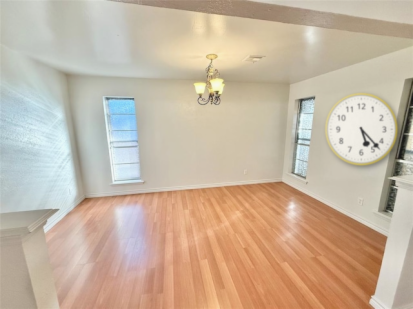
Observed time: 5h23
